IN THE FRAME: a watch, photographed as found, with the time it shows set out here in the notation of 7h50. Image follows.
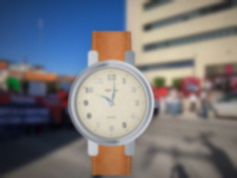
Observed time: 10h01
